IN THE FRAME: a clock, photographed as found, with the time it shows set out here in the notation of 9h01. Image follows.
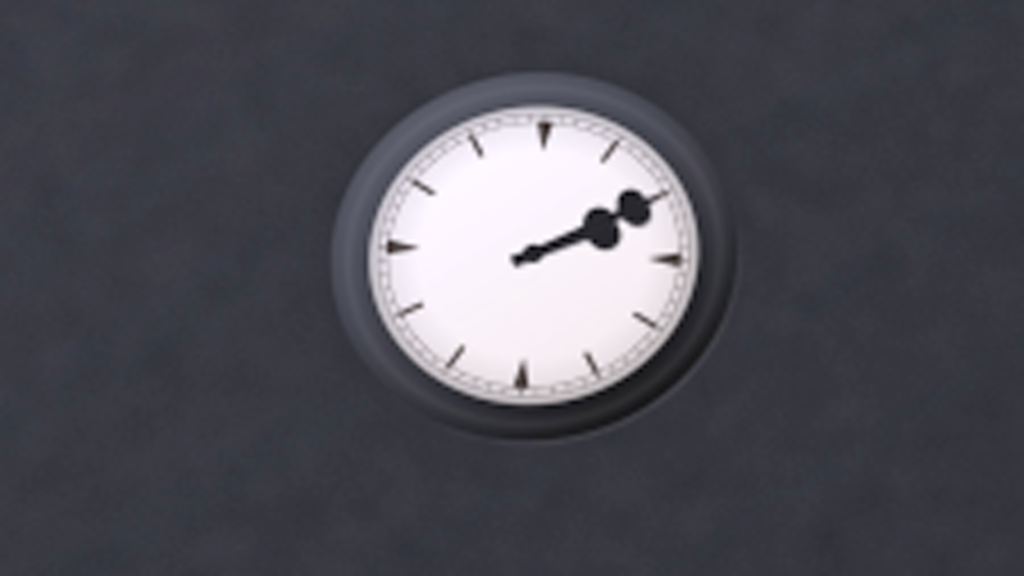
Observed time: 2h10
